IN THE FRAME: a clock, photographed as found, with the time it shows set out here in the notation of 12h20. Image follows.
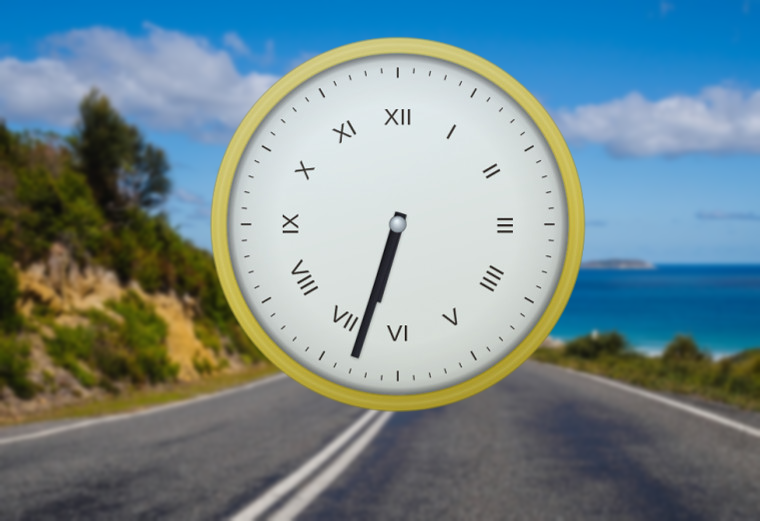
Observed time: 6h33
